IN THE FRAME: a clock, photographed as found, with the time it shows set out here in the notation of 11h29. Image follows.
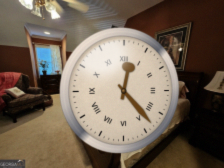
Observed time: 12h23
